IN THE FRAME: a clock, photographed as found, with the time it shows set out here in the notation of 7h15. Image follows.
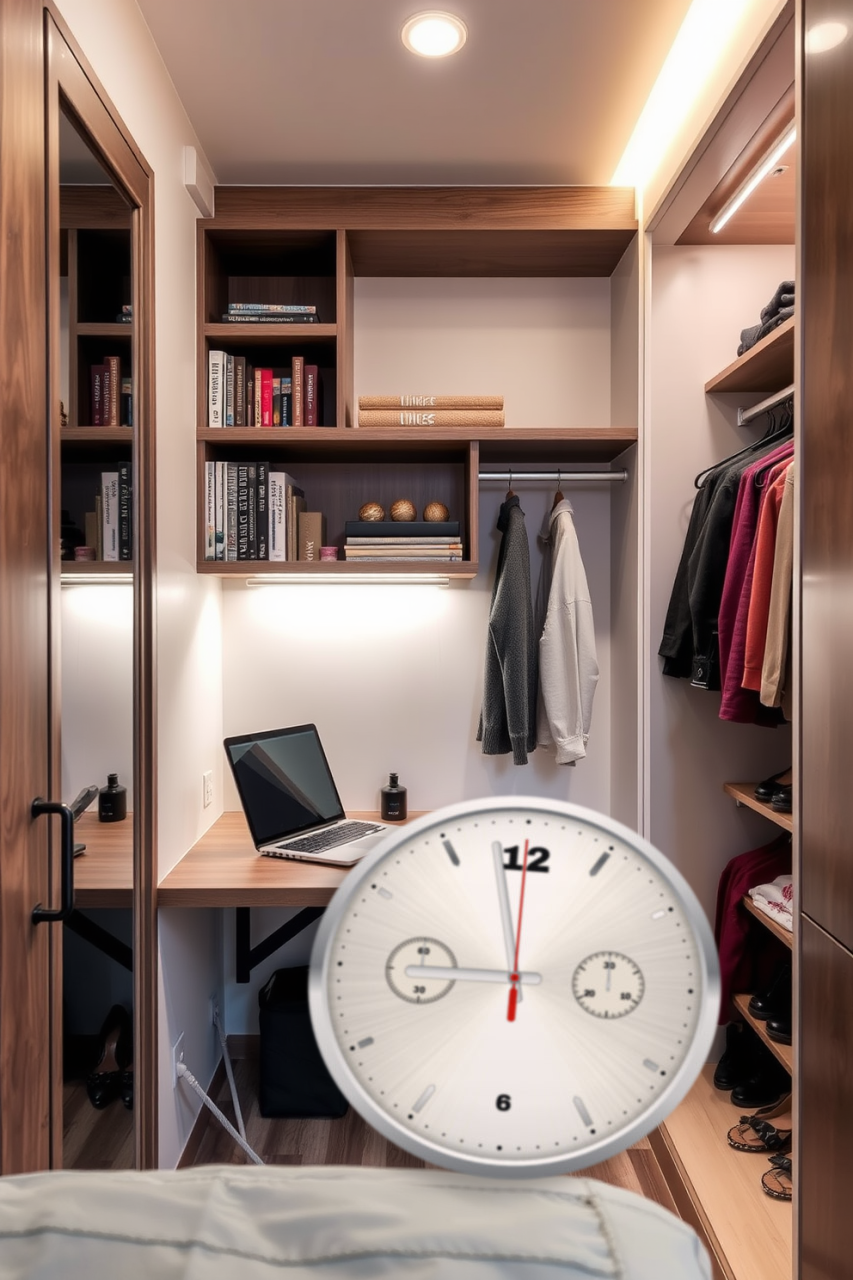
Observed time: 8h58
